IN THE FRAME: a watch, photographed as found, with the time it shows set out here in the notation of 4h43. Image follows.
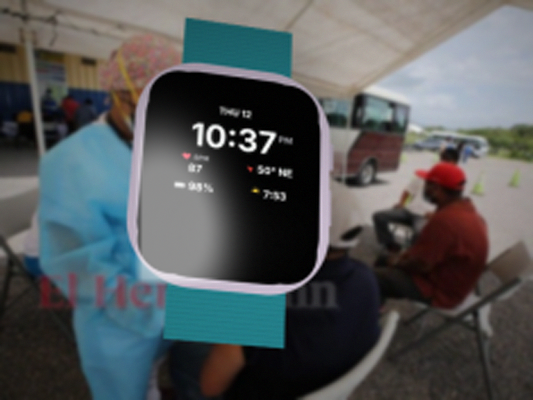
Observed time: 10h37
